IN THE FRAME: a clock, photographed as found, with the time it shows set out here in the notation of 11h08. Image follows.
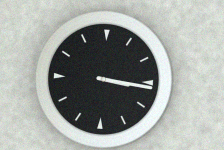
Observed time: 3h16
